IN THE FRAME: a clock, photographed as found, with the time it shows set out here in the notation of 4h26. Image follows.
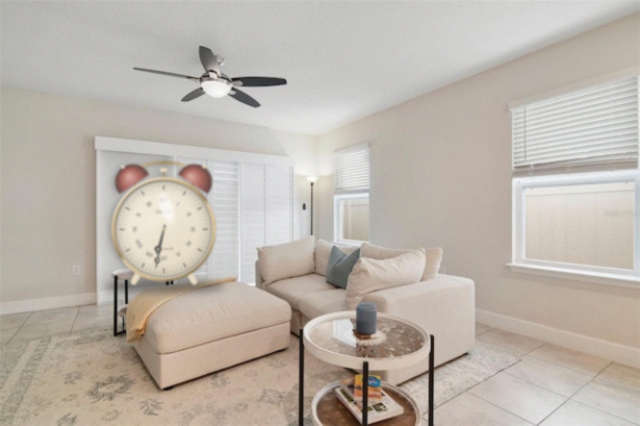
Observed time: 6h32
